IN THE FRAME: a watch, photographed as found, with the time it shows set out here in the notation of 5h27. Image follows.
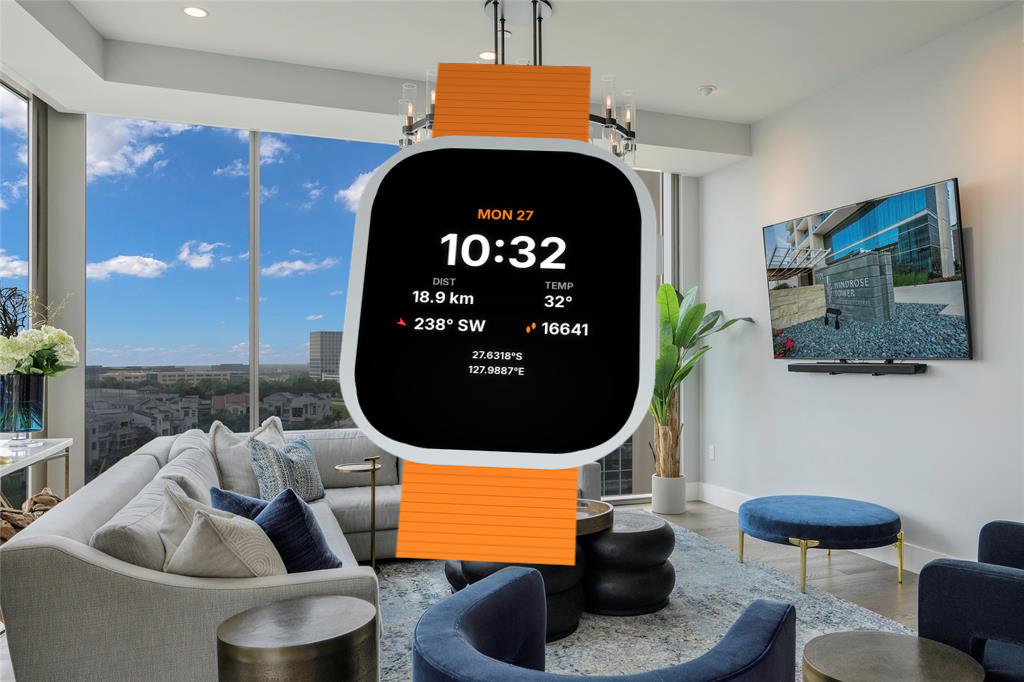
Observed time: 10h32
